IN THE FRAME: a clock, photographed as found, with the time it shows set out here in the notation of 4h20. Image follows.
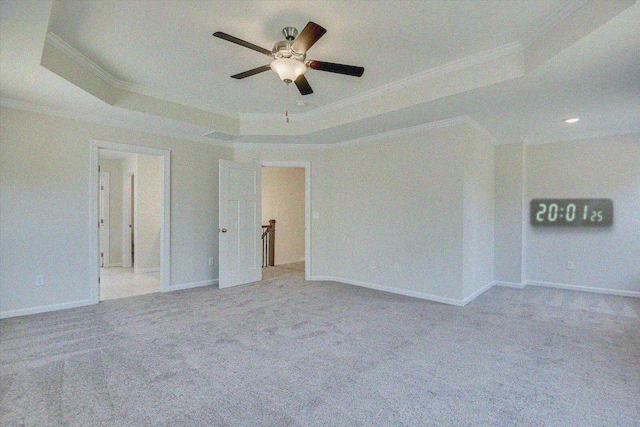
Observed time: 20h01
